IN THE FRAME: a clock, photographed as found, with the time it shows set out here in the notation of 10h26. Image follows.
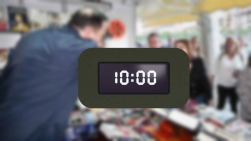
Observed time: 10h00
